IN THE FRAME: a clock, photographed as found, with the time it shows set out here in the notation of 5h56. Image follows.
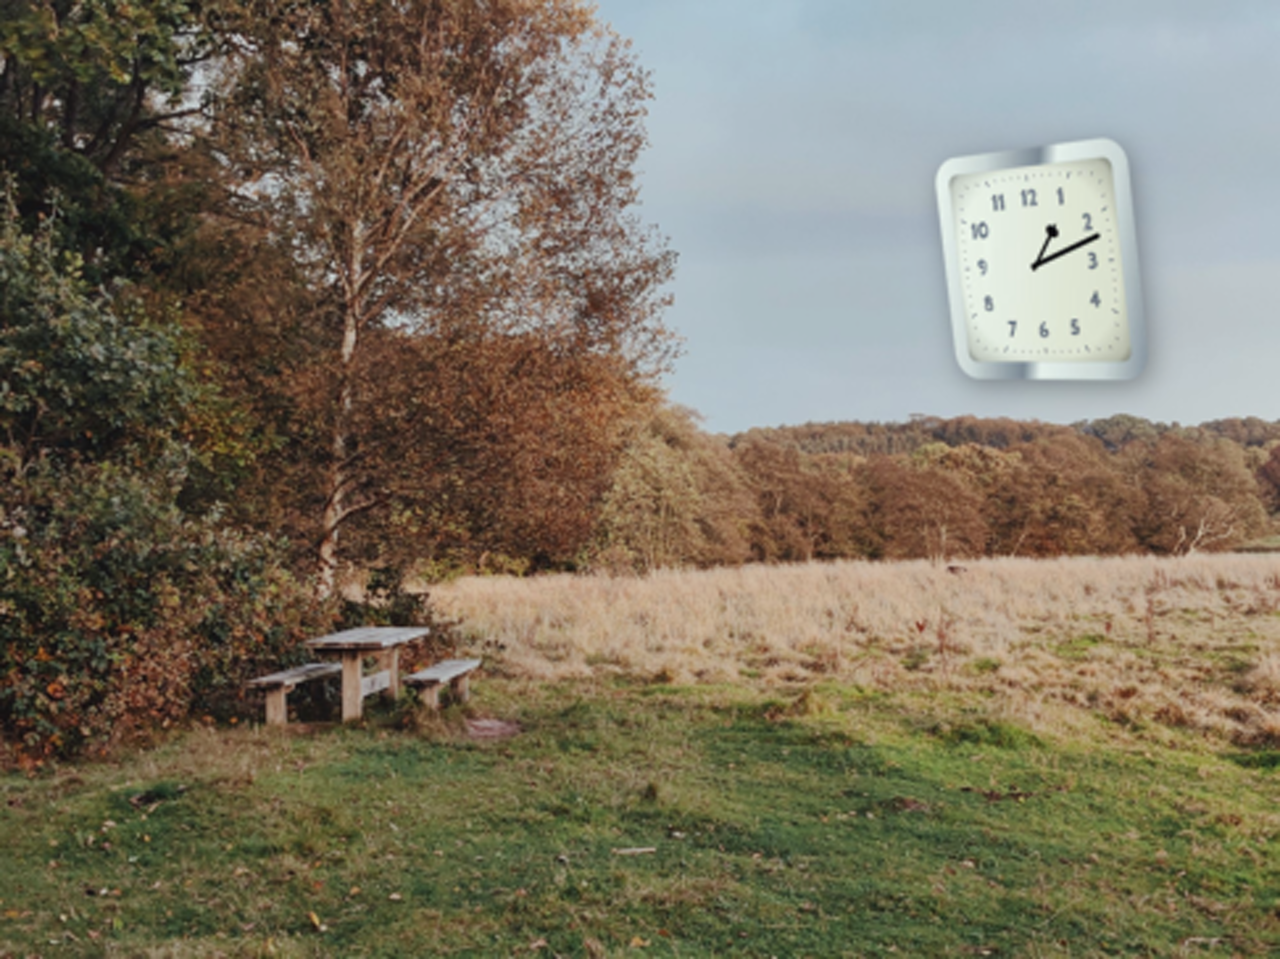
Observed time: 1h12
